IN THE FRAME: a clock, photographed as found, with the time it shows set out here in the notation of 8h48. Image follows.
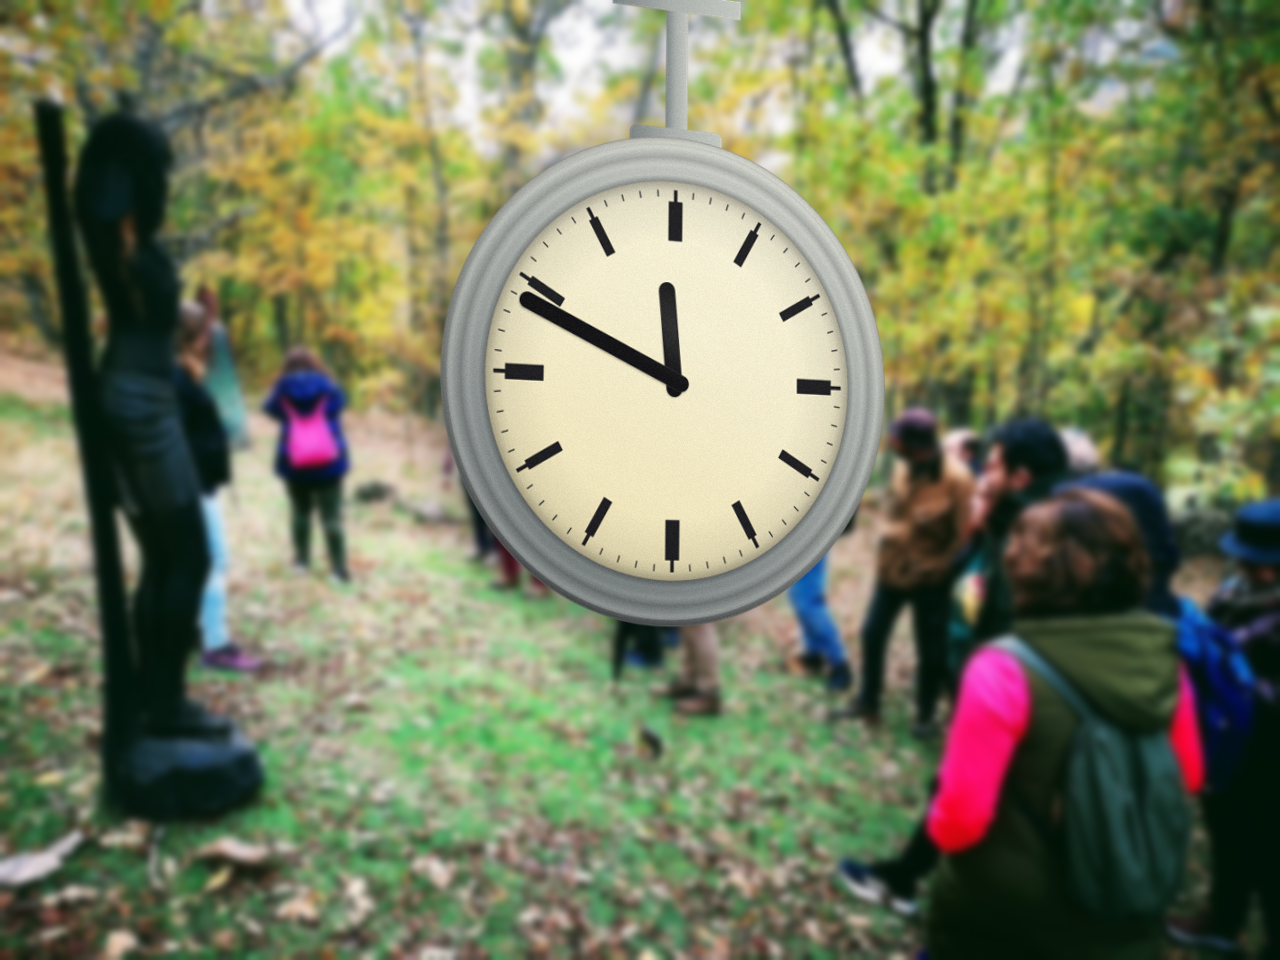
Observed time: 11h49
